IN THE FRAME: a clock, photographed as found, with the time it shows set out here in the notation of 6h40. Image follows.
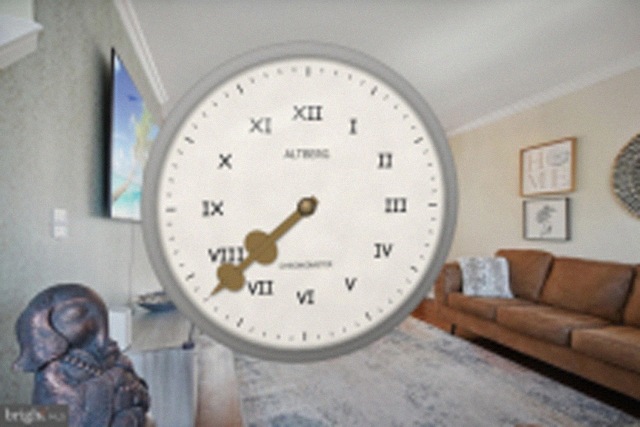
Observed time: 7h38
